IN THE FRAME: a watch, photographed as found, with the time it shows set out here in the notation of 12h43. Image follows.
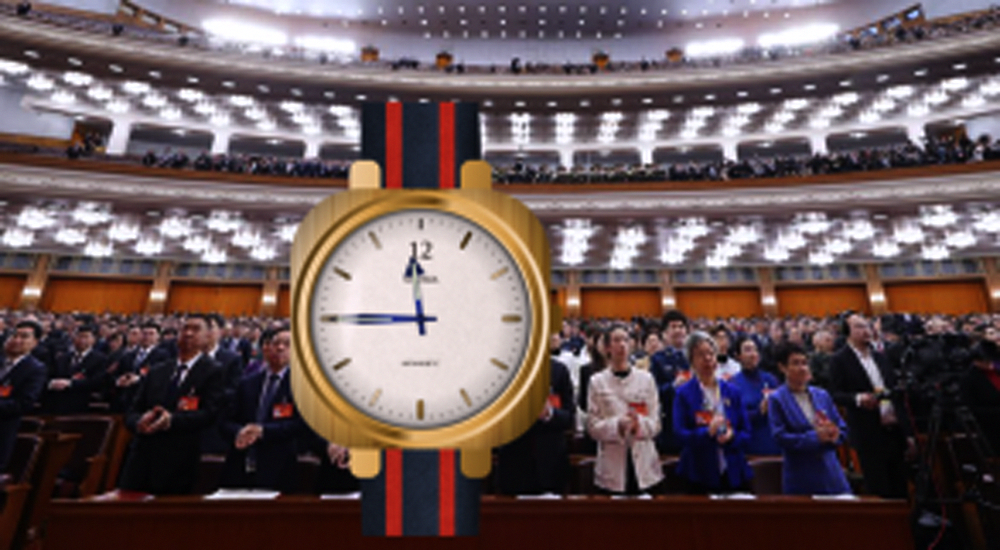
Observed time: 11h45
